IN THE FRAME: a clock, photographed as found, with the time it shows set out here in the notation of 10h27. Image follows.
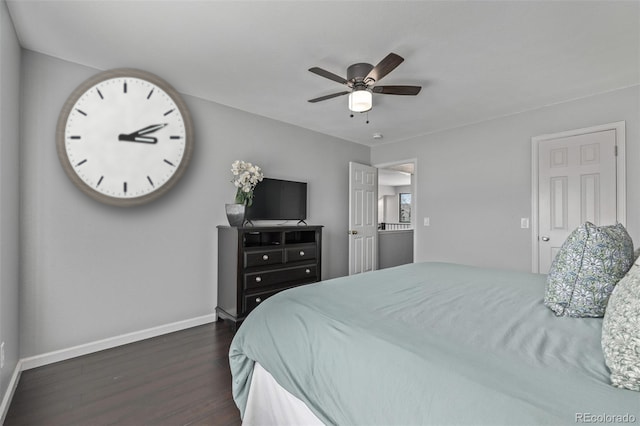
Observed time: 3h12
